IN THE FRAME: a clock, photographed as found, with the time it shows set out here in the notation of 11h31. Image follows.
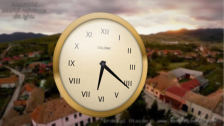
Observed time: 6h21
